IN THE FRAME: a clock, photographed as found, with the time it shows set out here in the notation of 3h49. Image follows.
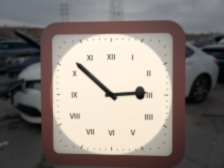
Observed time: 2h52
